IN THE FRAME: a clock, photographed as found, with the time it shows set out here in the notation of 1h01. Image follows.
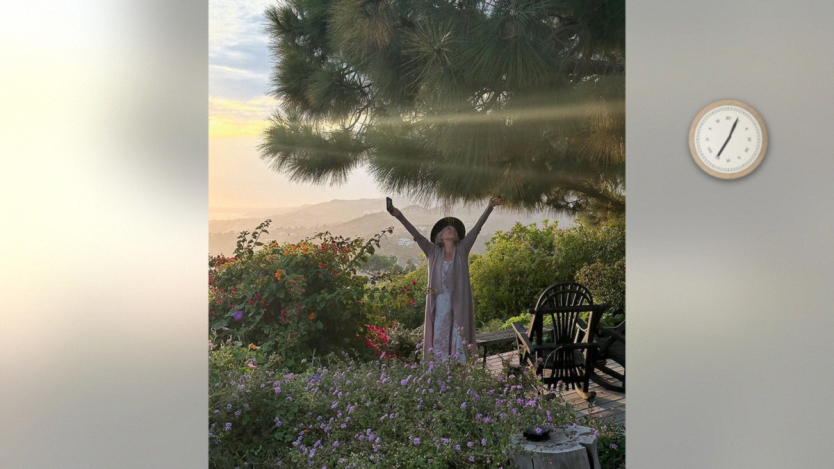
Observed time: 7h04
